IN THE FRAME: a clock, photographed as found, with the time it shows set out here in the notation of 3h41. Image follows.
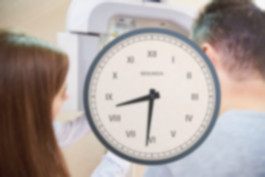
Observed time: 8h31
